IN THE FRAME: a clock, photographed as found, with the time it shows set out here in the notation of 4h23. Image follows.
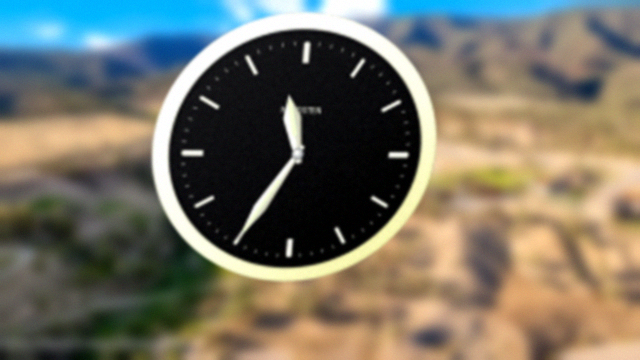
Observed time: 11h35
